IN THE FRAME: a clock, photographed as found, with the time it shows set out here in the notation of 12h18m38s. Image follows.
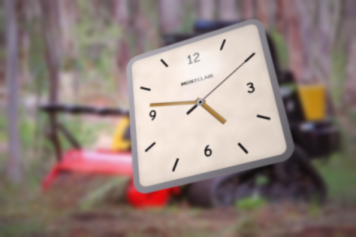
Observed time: 4h47m10s
